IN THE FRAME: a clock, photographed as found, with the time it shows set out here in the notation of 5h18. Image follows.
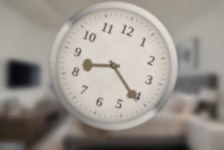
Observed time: 8h21
